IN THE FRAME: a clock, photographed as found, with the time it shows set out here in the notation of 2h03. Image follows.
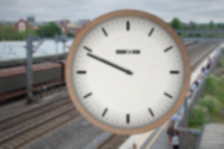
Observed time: 9h49
